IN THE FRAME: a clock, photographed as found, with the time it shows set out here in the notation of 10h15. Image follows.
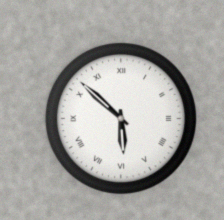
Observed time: 5h52
